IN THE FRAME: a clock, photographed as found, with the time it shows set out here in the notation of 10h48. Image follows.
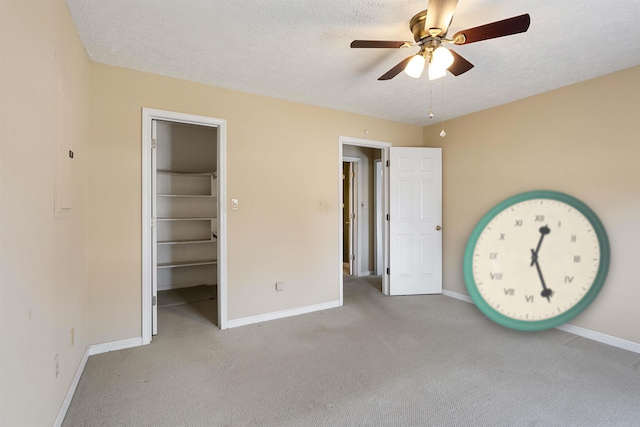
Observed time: 12h26
